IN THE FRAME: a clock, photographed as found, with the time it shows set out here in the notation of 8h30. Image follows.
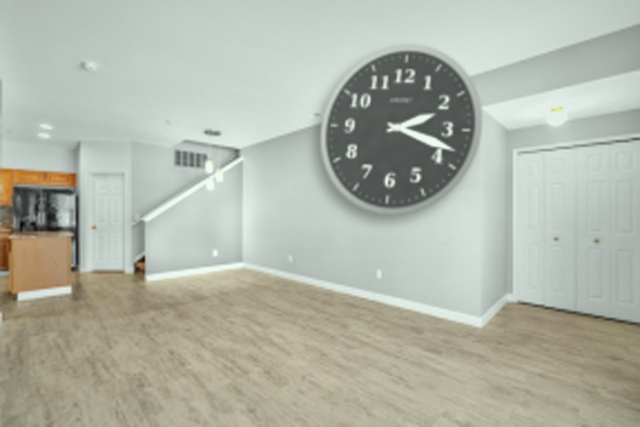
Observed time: 2h18
